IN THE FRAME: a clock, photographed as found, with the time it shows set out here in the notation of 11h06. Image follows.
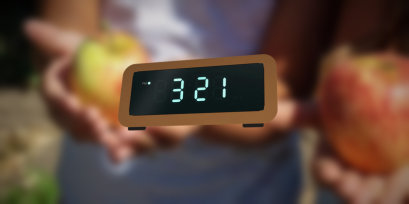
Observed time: 3h21
